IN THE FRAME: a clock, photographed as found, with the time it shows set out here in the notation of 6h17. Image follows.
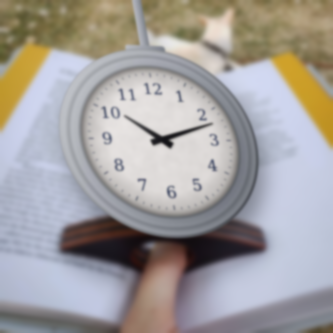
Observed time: 10h12
